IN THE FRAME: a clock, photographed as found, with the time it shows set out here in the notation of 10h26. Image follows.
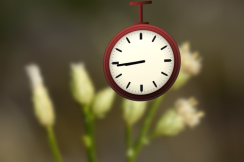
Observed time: 8h44
